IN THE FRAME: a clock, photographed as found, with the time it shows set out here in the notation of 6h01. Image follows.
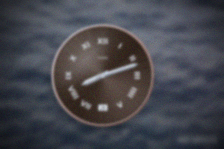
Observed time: 8h12
